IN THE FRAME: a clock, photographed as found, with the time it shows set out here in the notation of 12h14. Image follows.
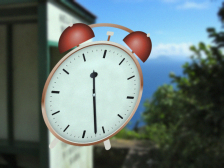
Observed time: 11h27
